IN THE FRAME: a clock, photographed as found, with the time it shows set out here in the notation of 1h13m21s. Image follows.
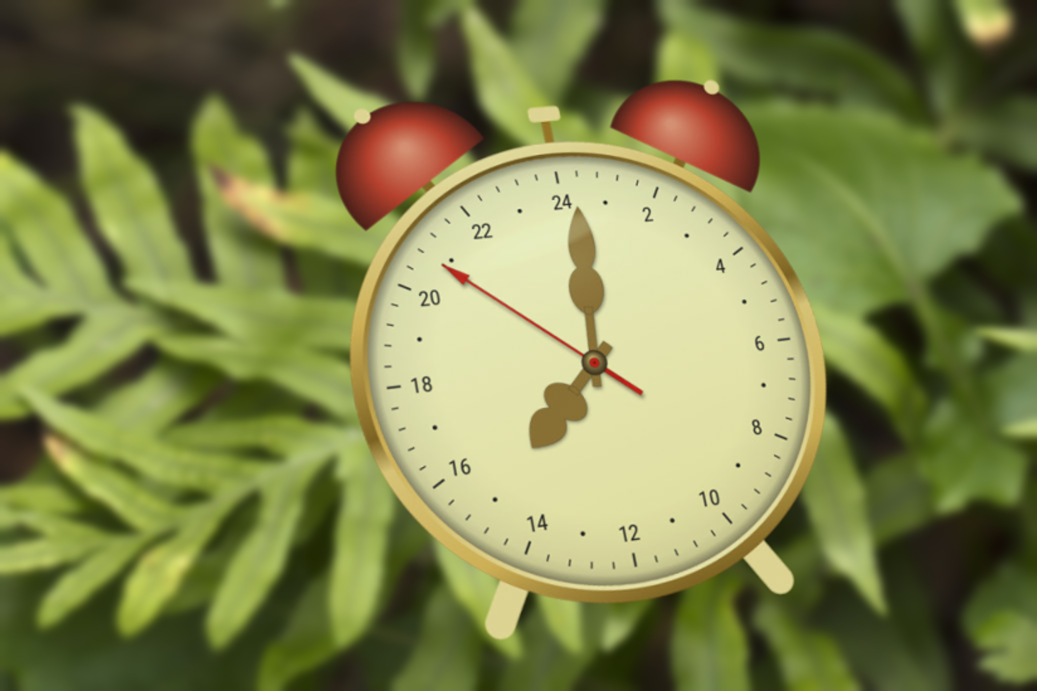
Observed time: 15h00m52s
